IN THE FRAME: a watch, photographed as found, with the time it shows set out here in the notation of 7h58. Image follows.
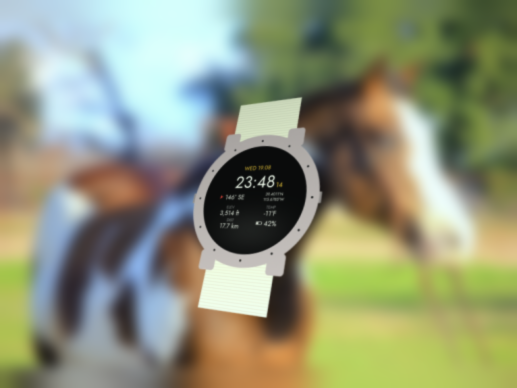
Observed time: 23h48
